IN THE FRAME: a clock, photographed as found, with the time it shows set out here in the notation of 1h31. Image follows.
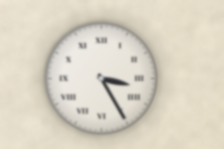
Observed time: 3h25
